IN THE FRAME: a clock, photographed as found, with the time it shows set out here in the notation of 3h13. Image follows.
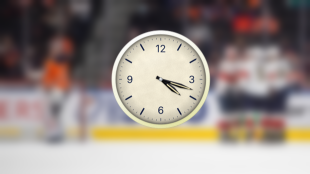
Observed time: 4h18
